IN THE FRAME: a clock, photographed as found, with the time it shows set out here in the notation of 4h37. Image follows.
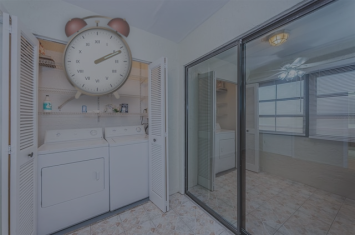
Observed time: 2h11
